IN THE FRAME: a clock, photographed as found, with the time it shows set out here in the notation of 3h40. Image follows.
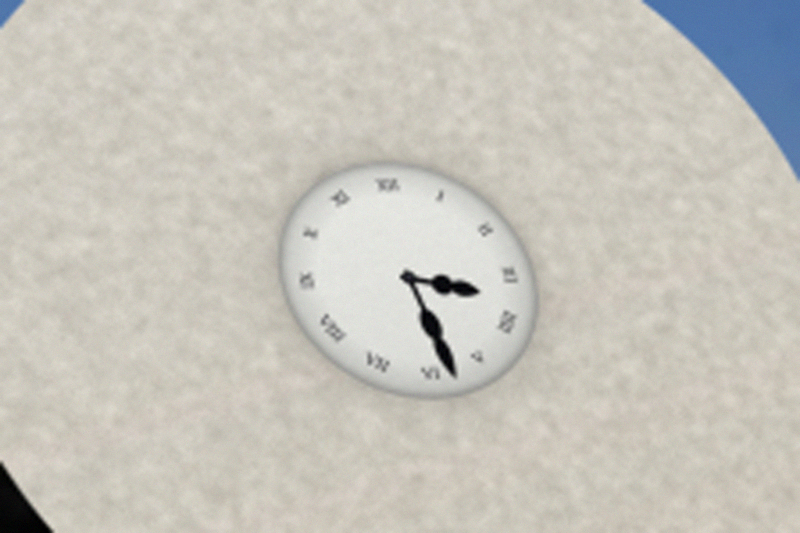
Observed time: 3h28
